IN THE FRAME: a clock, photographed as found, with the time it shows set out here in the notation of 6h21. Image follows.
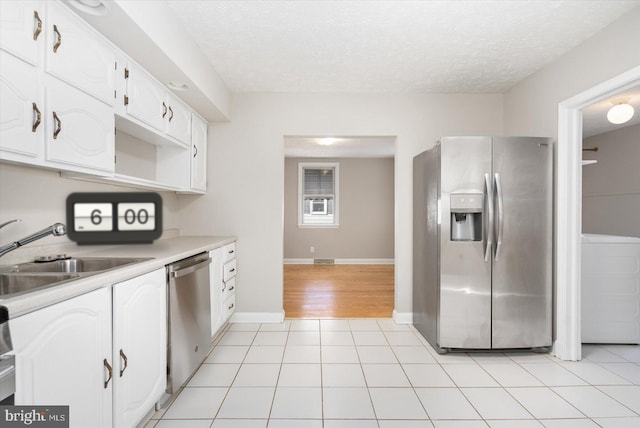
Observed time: 6h00
